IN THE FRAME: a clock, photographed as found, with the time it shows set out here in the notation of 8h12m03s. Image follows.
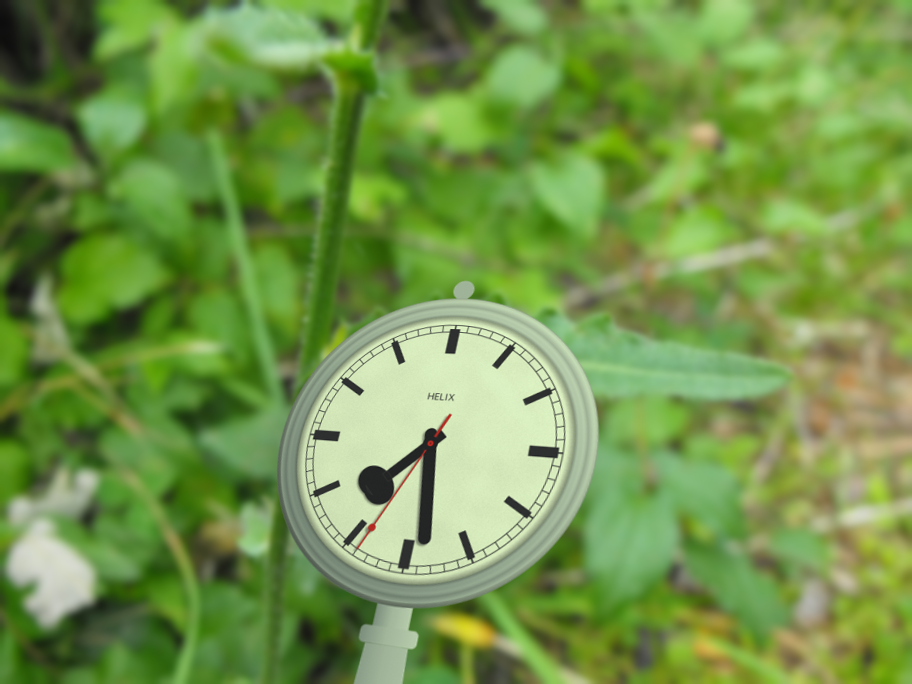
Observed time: 7h28m34s
